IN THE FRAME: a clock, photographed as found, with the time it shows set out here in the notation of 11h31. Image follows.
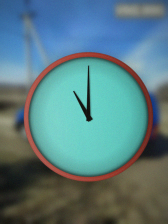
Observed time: 11h00
